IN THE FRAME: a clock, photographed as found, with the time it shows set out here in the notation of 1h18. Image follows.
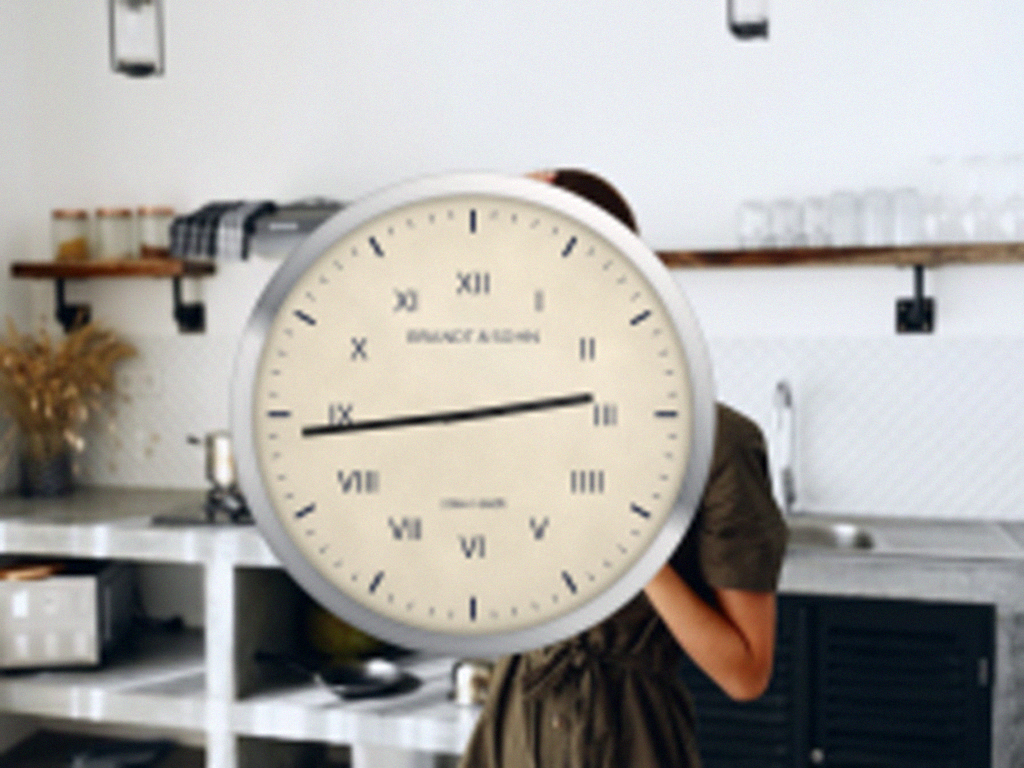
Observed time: 2h44
